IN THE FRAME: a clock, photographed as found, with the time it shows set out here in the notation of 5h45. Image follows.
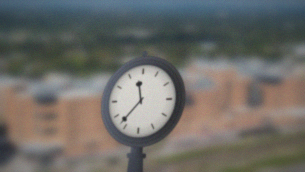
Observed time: 11h37
